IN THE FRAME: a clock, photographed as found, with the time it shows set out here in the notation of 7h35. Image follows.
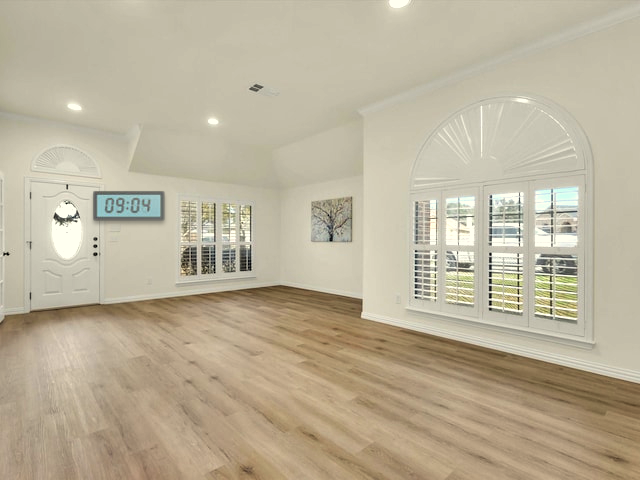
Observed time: 9h04
